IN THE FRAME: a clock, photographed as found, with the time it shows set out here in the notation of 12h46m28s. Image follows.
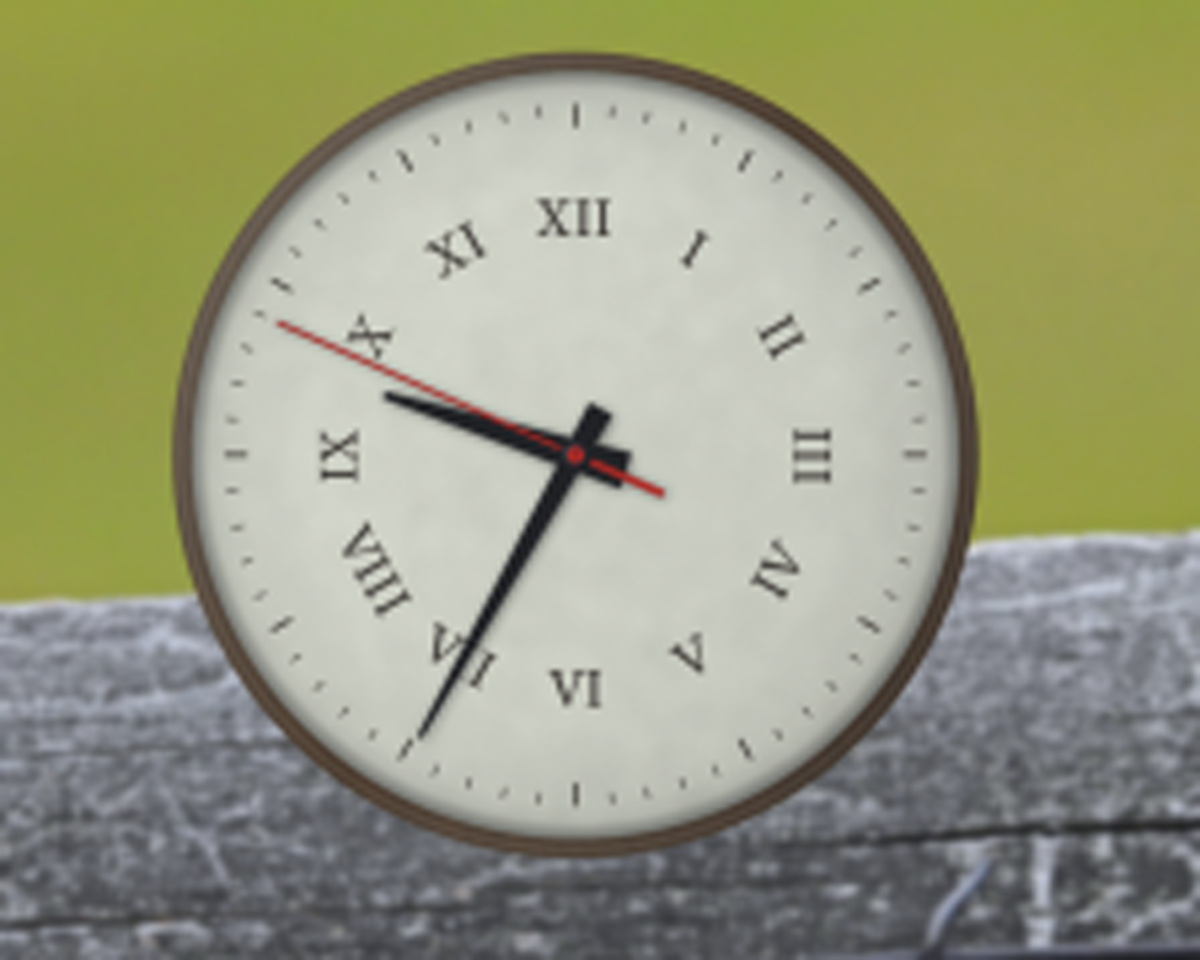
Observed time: 9h34m49s
